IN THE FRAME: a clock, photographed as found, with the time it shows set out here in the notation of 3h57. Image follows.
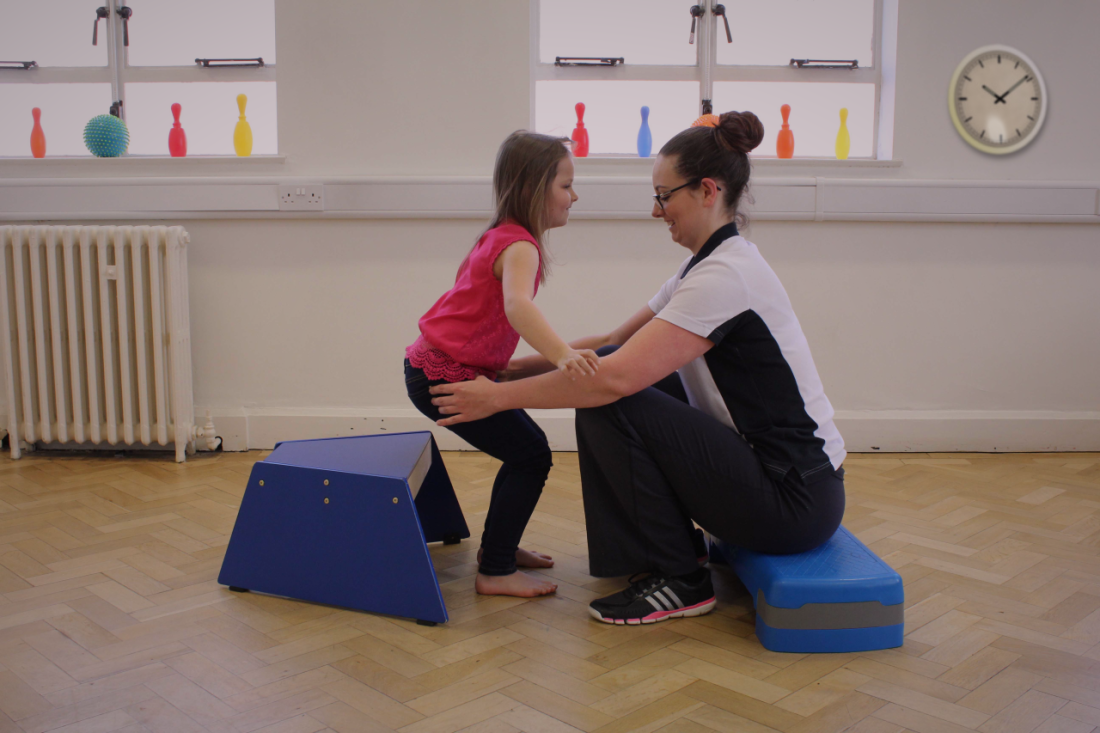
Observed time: 10h09
